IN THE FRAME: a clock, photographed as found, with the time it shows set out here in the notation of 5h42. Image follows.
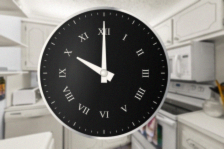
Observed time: 10h00
